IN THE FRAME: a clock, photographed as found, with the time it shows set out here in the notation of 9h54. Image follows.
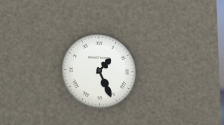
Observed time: 1h26
